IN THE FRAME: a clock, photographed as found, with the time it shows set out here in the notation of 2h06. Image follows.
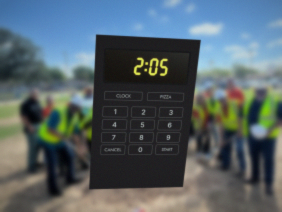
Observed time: 2h05
